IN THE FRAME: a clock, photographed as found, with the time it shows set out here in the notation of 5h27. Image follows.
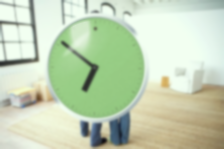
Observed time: 6h51
